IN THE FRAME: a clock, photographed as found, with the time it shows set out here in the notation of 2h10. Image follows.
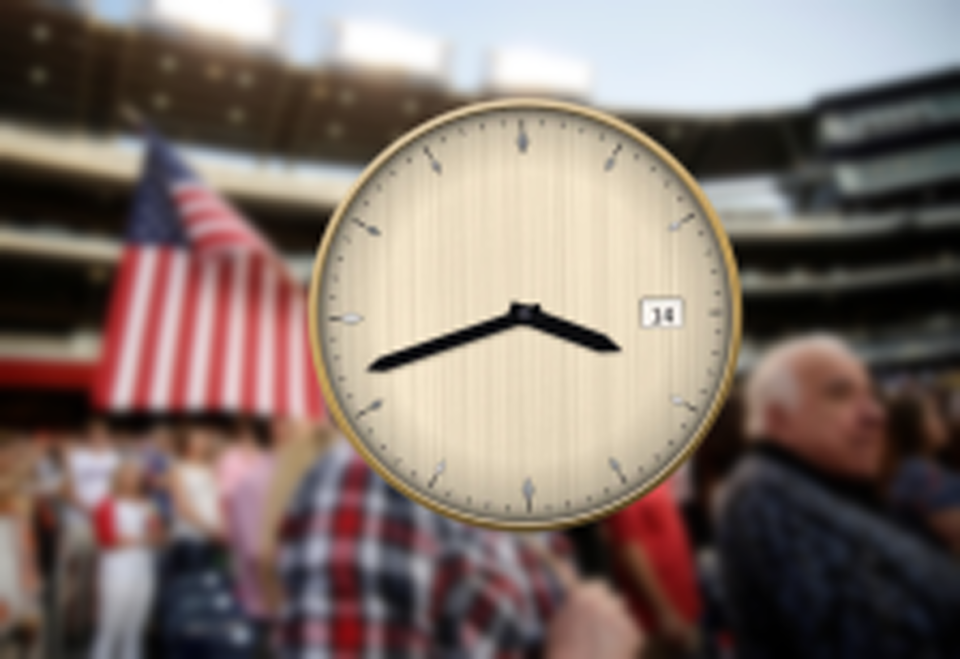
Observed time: 3h42
